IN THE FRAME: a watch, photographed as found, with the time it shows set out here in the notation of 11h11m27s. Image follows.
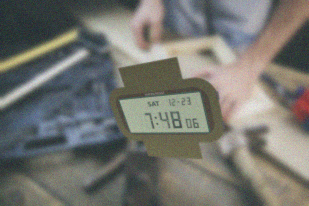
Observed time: 7h48m06s
